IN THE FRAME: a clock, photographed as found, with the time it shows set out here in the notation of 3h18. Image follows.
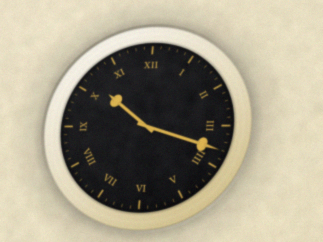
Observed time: 10h18
